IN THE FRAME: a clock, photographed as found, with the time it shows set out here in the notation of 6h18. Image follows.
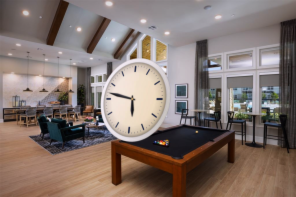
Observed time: 5h47
